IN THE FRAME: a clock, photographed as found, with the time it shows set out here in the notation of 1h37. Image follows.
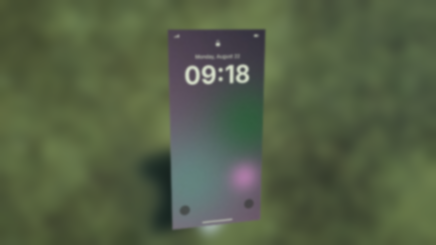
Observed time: 9h18
